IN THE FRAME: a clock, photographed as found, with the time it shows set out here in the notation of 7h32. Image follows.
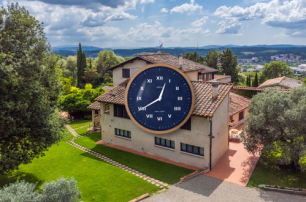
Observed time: 12h40
